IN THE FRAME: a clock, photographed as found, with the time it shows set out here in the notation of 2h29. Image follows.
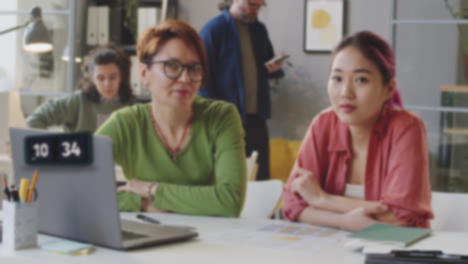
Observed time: 10h34
